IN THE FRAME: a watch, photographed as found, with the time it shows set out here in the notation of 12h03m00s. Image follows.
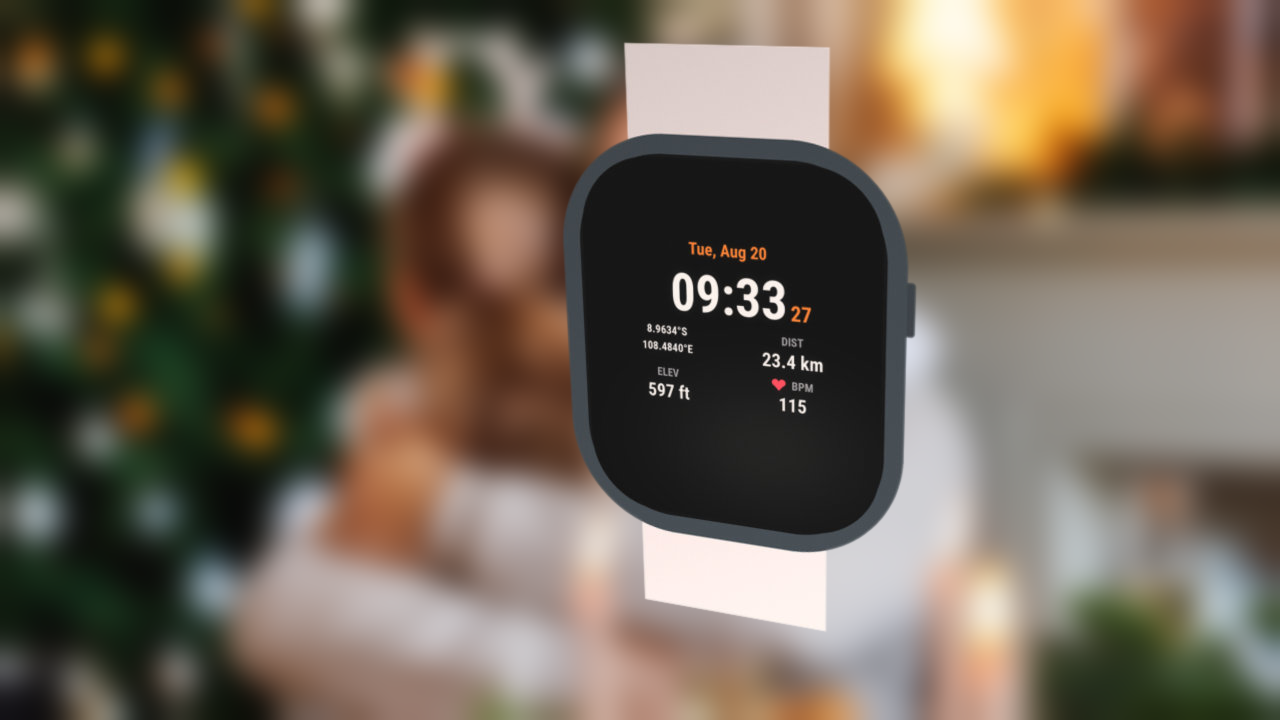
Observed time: 9h33m27s
